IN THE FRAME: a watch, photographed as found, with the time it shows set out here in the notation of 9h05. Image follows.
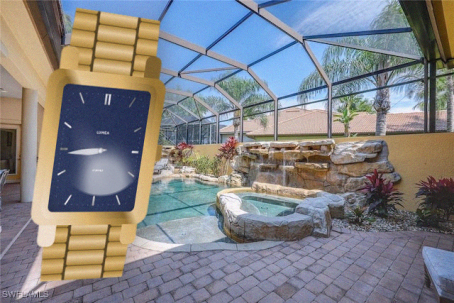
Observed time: 8h44
